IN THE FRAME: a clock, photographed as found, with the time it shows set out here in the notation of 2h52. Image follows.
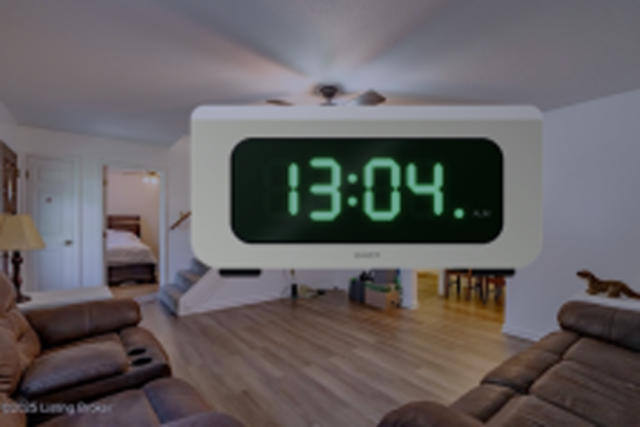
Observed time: 13h04
